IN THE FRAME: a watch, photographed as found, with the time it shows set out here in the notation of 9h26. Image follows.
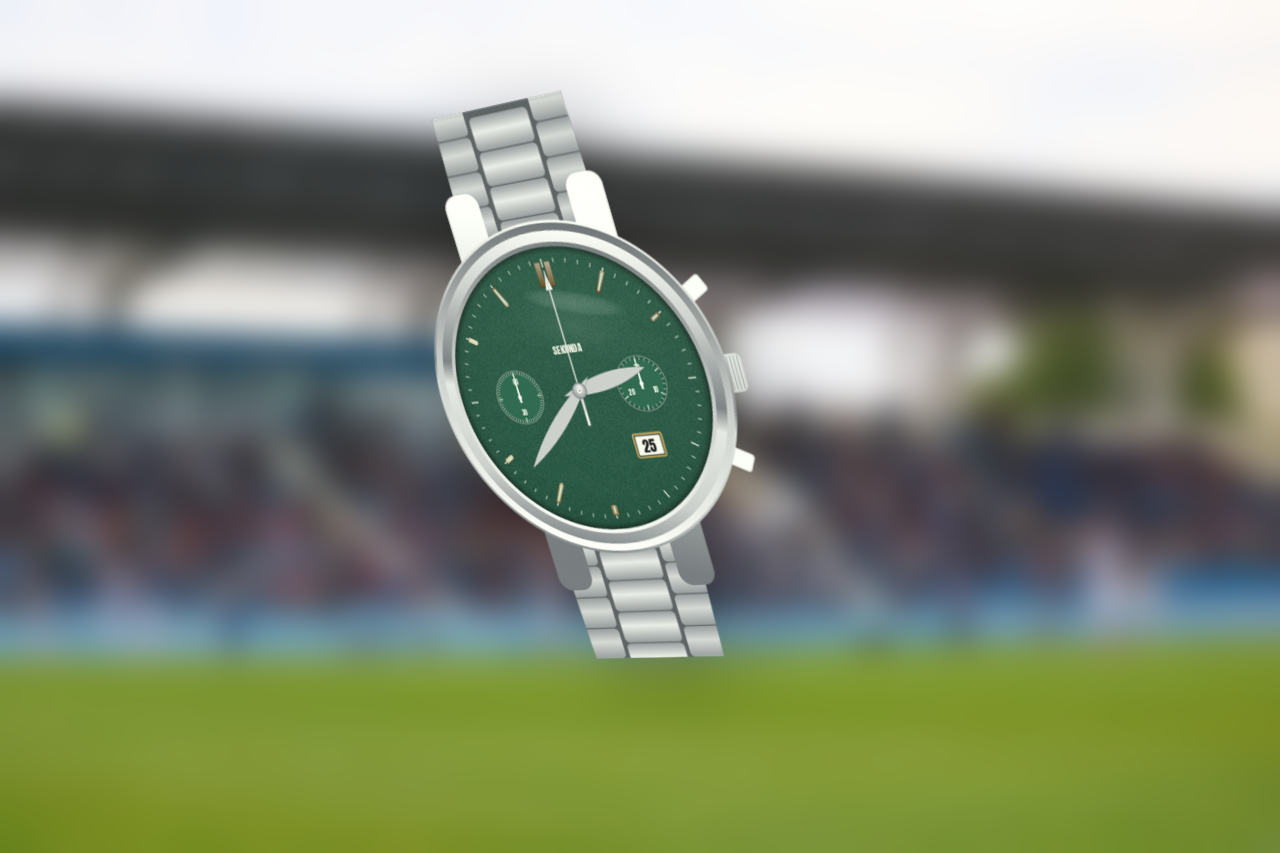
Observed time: 2h38
